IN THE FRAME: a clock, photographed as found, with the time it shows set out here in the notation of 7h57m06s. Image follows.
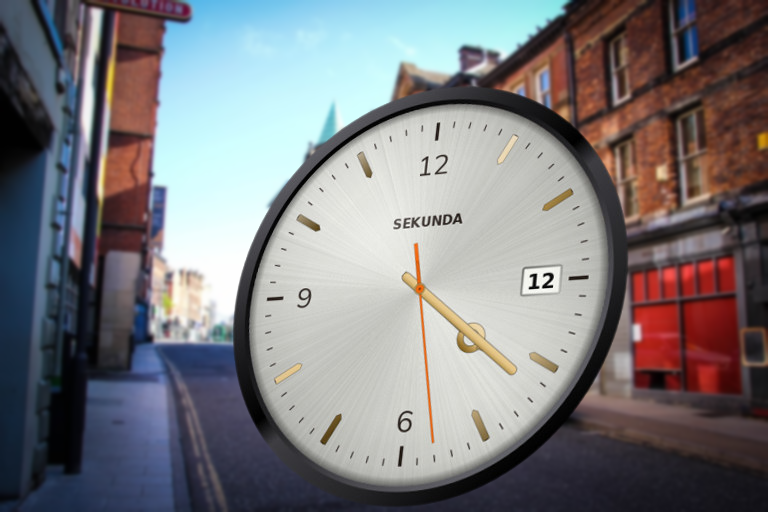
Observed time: 4h21m28s
